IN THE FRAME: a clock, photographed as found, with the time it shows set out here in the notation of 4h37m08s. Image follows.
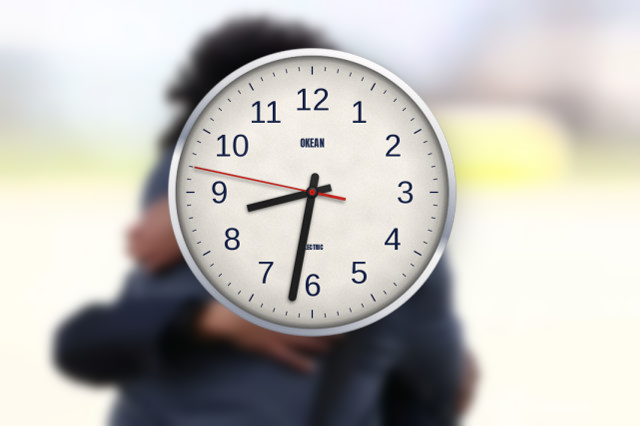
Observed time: 8h31m47s
